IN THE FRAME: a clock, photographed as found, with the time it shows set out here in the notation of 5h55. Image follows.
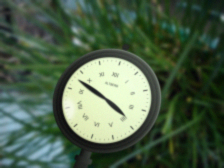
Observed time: 3h48
